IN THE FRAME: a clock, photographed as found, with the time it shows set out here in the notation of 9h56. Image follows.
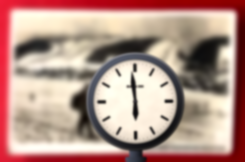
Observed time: 5h59
